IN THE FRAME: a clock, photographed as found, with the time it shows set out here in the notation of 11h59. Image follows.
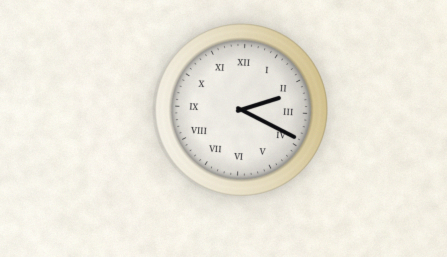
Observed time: 2h19
